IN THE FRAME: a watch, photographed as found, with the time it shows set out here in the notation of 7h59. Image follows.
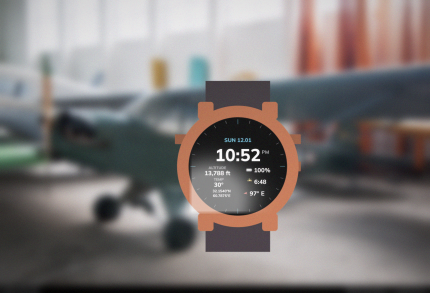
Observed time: 10h52
